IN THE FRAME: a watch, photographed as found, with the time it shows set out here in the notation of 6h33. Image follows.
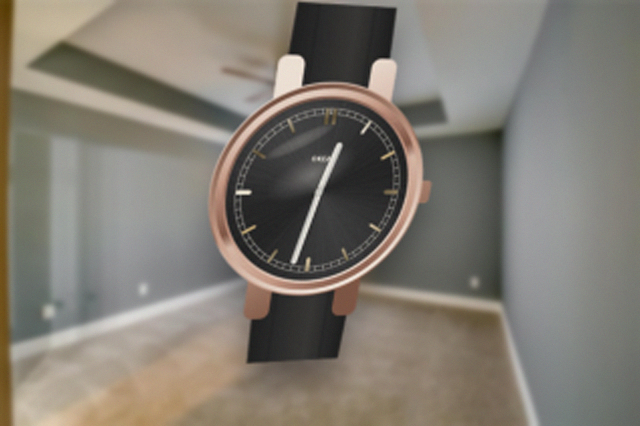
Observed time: 12h32
